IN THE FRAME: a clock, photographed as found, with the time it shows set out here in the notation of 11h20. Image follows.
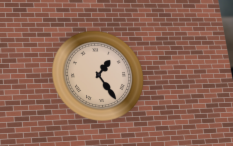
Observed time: 1h25
